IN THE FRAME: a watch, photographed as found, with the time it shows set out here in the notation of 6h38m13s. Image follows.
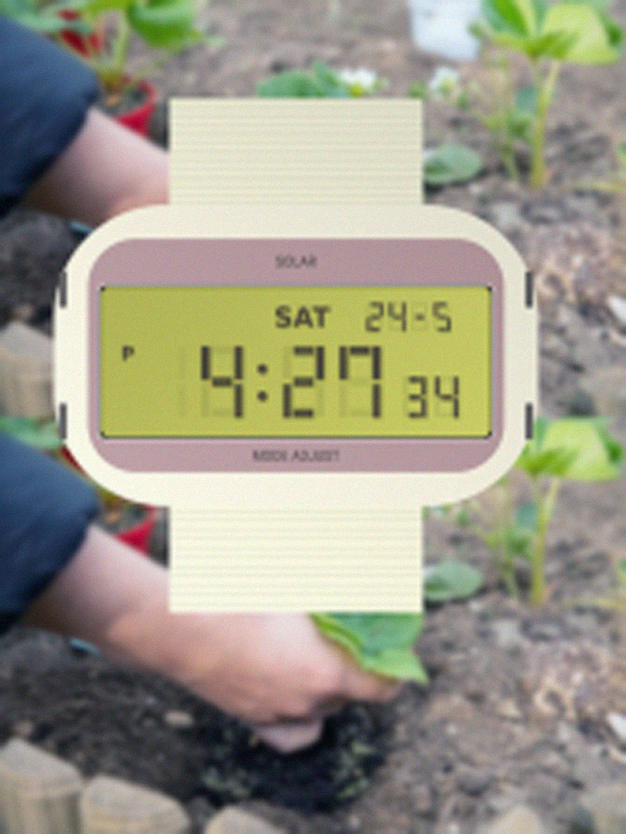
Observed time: 4h27m34s
